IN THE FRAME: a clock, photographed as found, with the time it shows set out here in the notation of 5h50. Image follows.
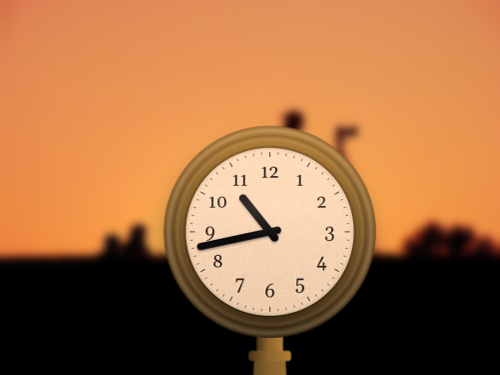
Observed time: 10h43
